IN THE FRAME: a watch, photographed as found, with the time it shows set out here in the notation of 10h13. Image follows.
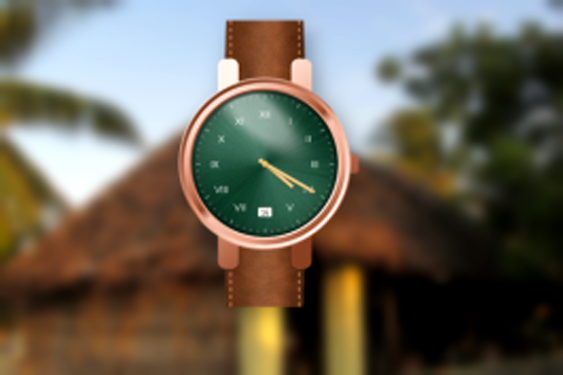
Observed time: 4h20
